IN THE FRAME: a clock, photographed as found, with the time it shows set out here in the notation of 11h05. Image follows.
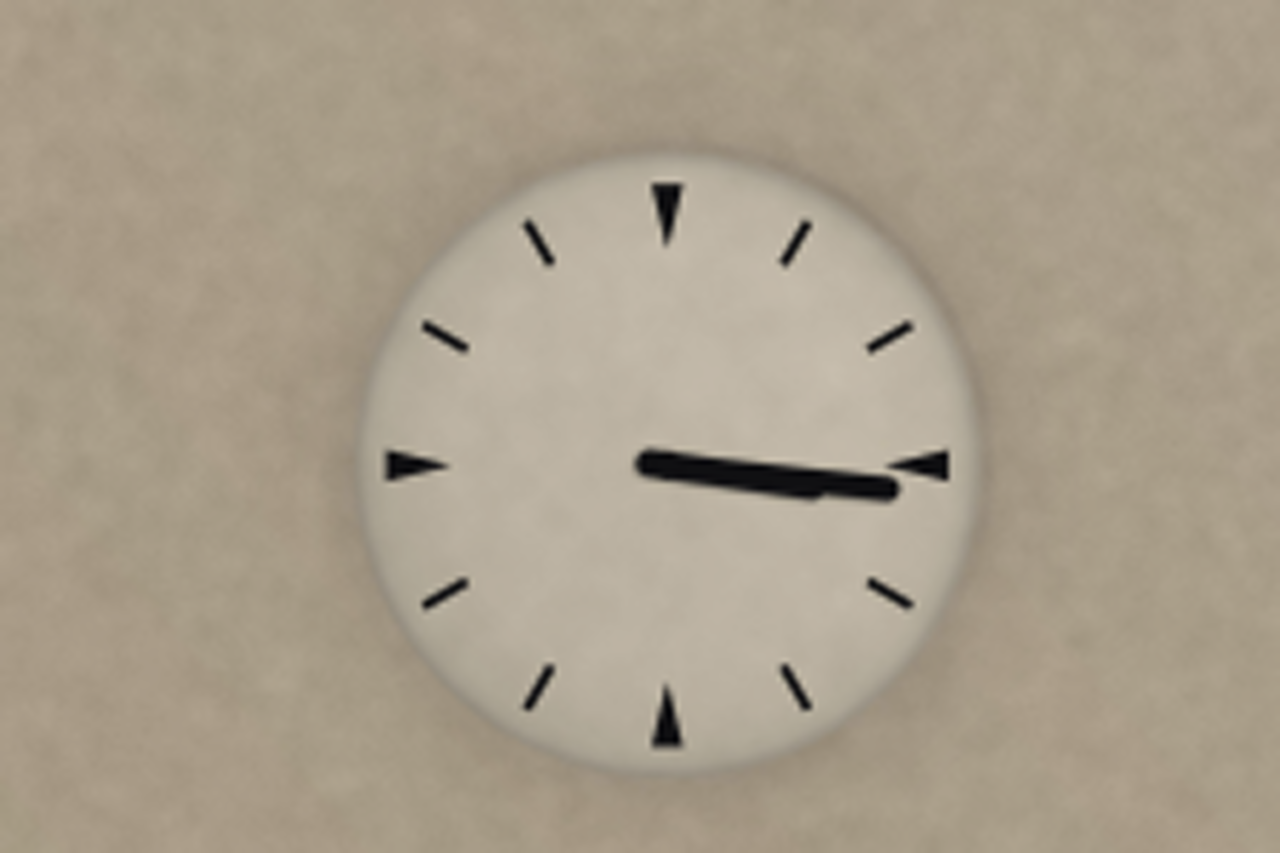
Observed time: 3h16
